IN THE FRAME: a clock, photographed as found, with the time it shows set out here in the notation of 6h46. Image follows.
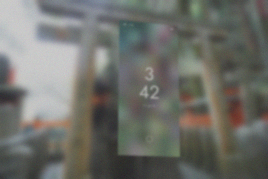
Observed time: 3h42
